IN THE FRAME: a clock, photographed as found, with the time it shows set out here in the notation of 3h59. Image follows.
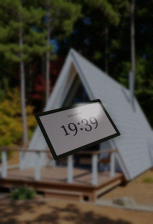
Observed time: 19h39
